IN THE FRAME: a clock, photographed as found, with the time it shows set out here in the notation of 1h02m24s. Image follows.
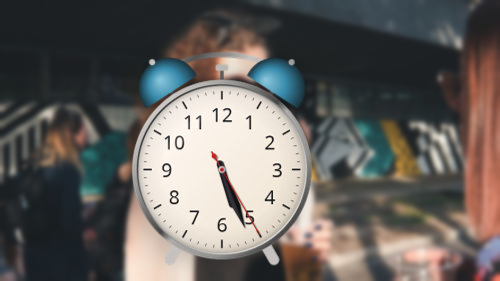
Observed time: 5h26m25s
